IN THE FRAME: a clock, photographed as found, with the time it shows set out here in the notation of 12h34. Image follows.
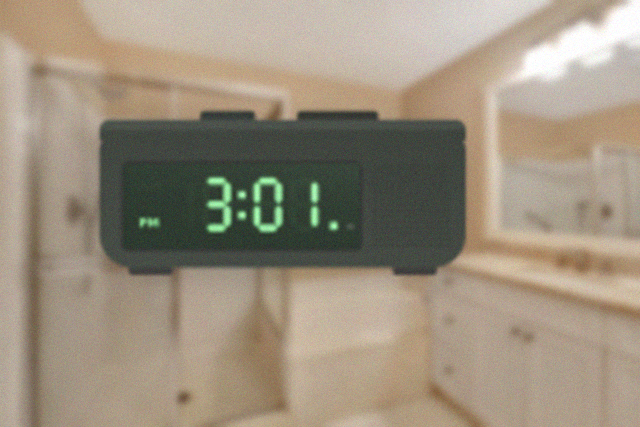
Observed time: 3h01
